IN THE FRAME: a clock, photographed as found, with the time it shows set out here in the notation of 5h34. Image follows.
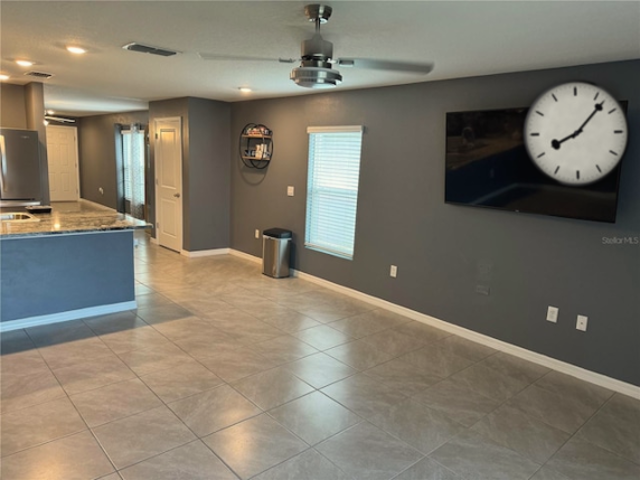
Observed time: 8h07
